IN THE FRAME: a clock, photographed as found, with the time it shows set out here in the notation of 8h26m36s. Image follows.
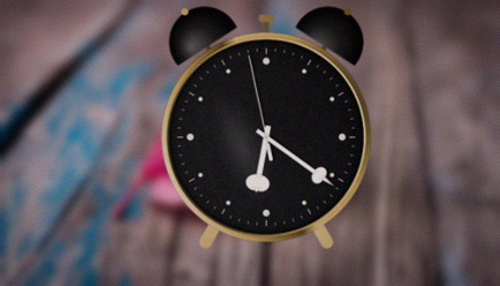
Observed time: 6h20m58s
